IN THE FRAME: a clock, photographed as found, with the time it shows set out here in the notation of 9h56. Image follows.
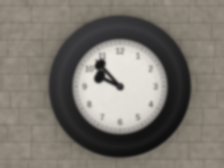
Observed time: 9h53
